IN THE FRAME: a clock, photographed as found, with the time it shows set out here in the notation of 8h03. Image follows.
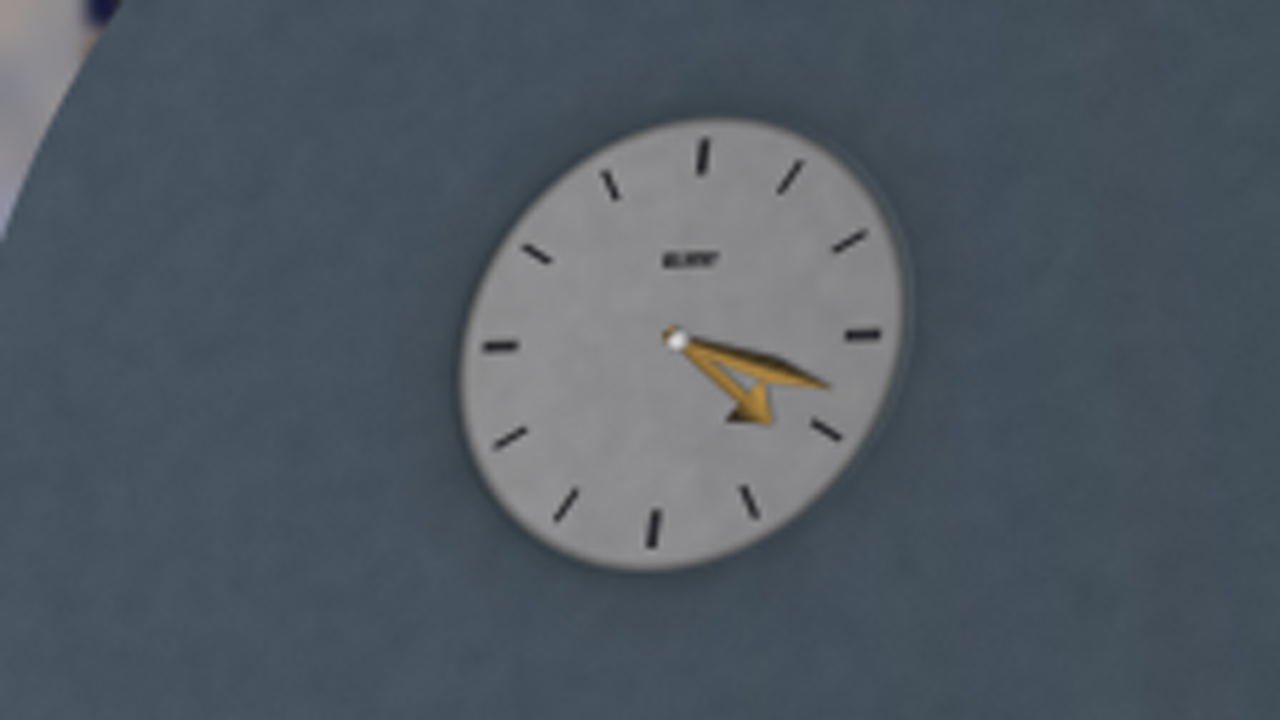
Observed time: 4h18
